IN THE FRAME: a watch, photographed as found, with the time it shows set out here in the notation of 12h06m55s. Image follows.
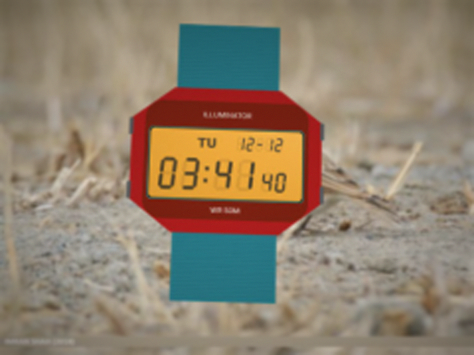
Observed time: 3h41m40s
